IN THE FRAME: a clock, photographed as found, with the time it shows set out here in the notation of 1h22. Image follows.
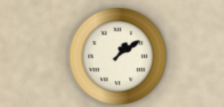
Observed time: 1h09
